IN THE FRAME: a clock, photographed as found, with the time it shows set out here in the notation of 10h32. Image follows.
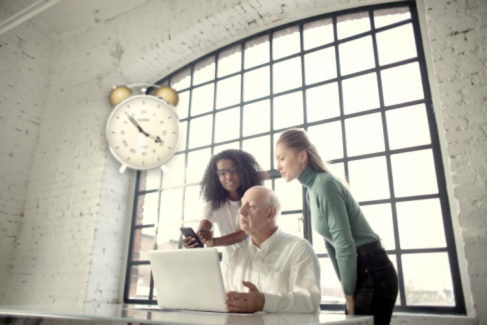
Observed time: 3h53
